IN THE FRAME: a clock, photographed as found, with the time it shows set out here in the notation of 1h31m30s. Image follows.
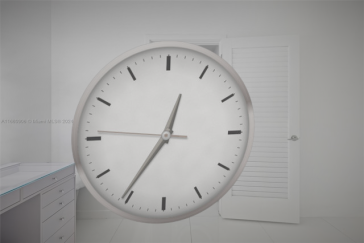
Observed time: 12h35m46s
